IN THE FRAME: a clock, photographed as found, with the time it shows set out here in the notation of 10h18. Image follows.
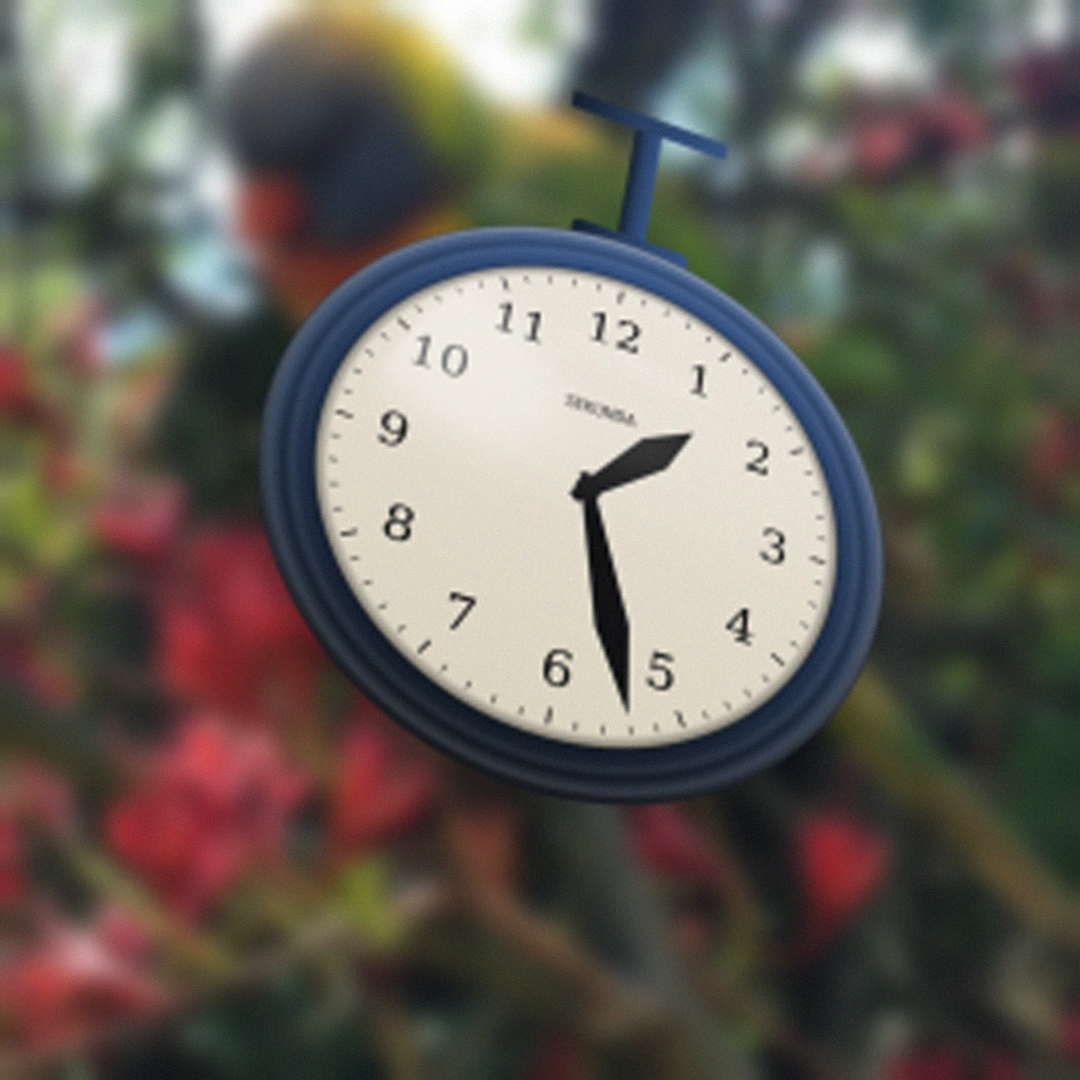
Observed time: 1h27
